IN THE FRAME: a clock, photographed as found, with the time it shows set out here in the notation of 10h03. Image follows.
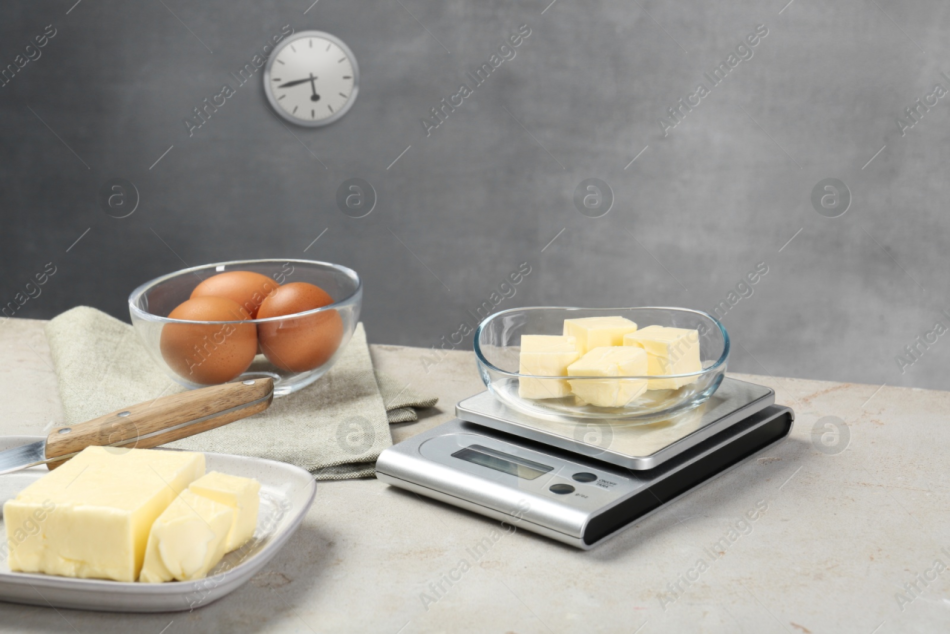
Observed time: 5h43
